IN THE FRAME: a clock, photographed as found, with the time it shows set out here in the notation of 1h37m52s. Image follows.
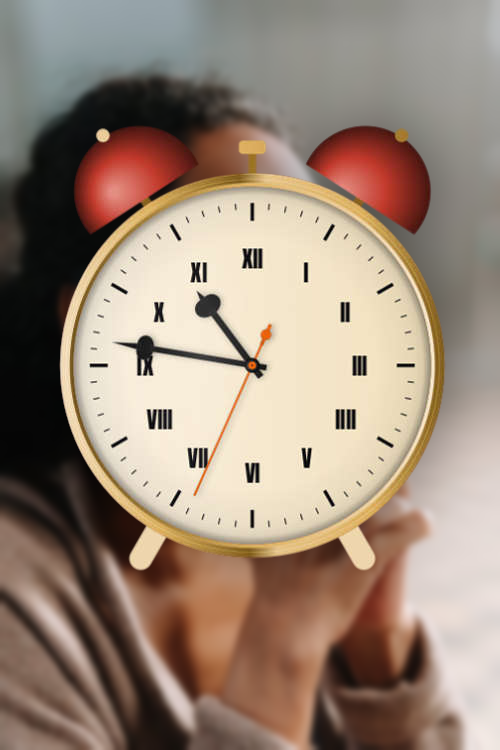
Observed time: 10h46m34s
